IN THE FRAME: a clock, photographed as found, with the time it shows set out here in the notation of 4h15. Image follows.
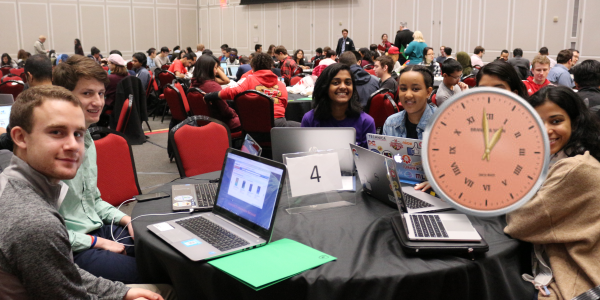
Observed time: 12h59
